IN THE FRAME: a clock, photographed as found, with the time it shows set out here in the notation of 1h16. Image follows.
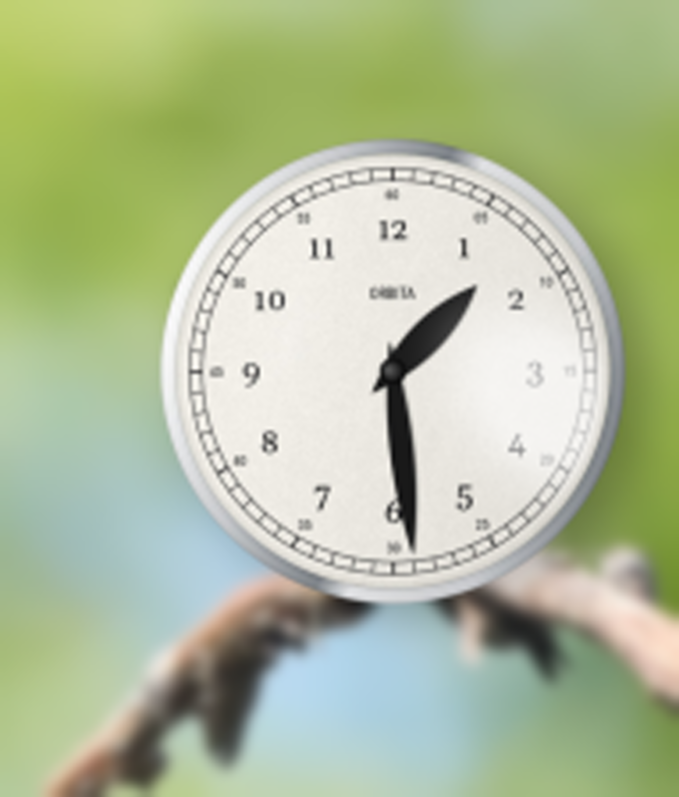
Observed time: 1h29
